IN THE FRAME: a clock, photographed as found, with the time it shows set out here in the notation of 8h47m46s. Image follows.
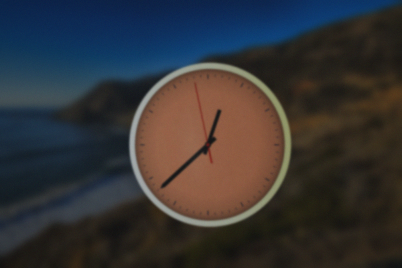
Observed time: 12h37m58s
